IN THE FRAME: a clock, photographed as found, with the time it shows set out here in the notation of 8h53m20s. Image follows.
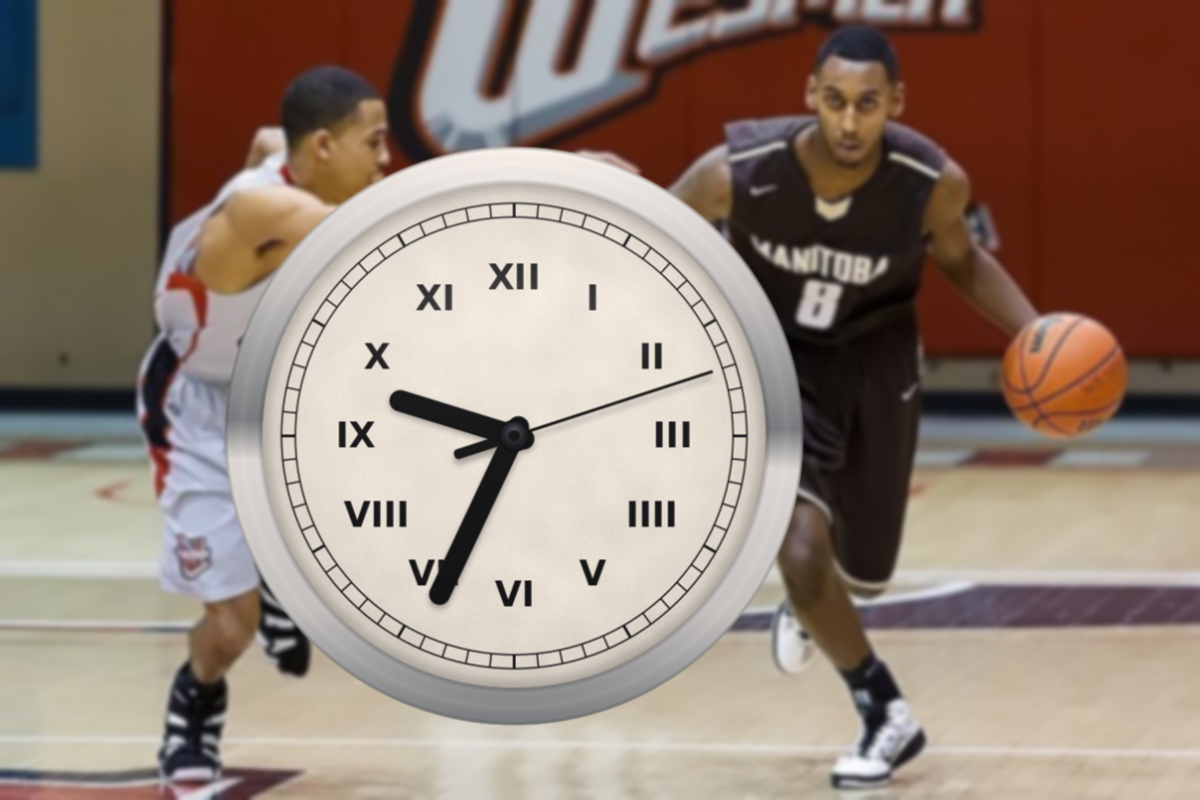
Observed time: 9h34m12s
